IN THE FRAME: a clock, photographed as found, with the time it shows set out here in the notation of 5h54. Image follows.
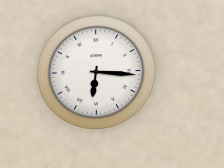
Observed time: 6h16
